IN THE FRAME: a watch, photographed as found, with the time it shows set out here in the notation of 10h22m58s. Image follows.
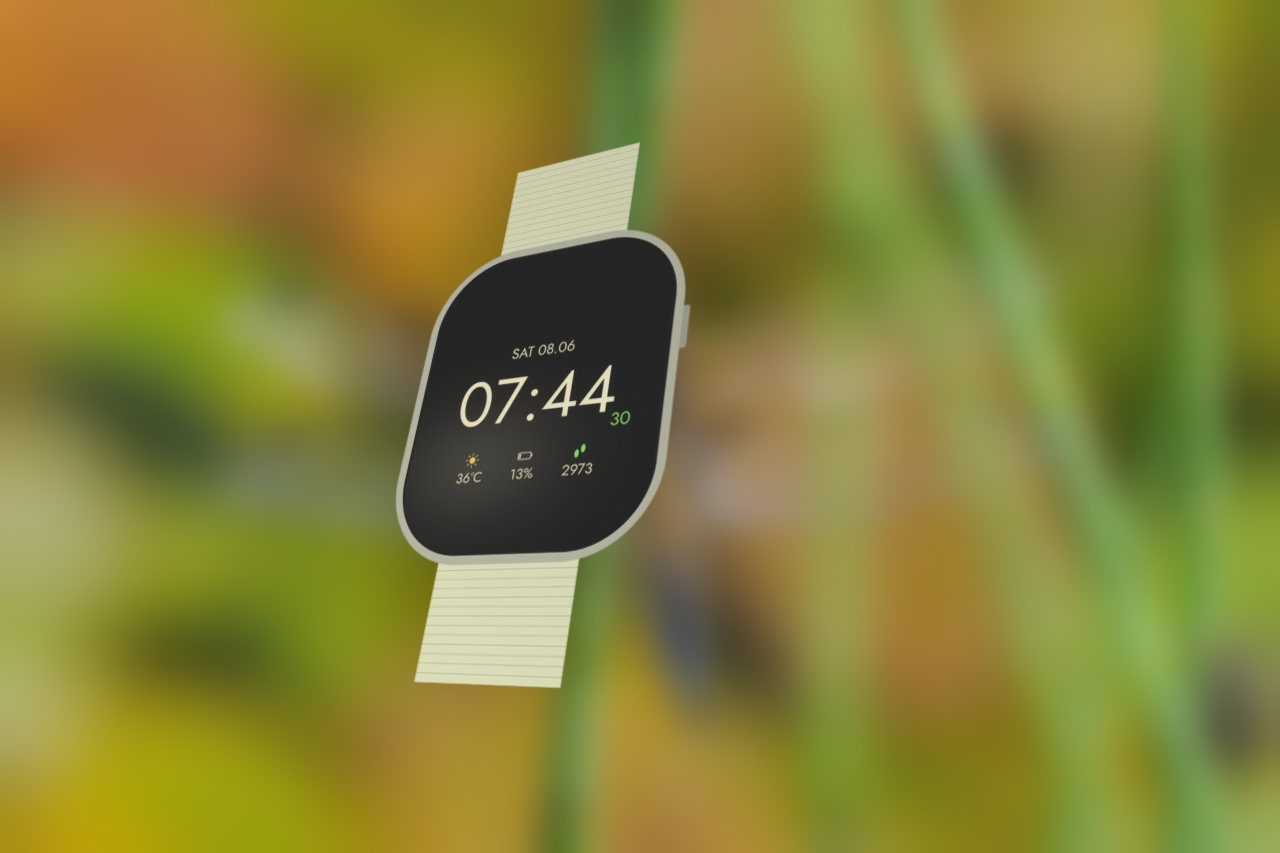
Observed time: 7h44m30s
